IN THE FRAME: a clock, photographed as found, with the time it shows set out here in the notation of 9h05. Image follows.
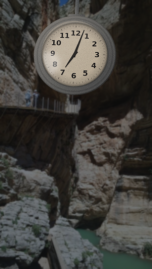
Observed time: 7h03
